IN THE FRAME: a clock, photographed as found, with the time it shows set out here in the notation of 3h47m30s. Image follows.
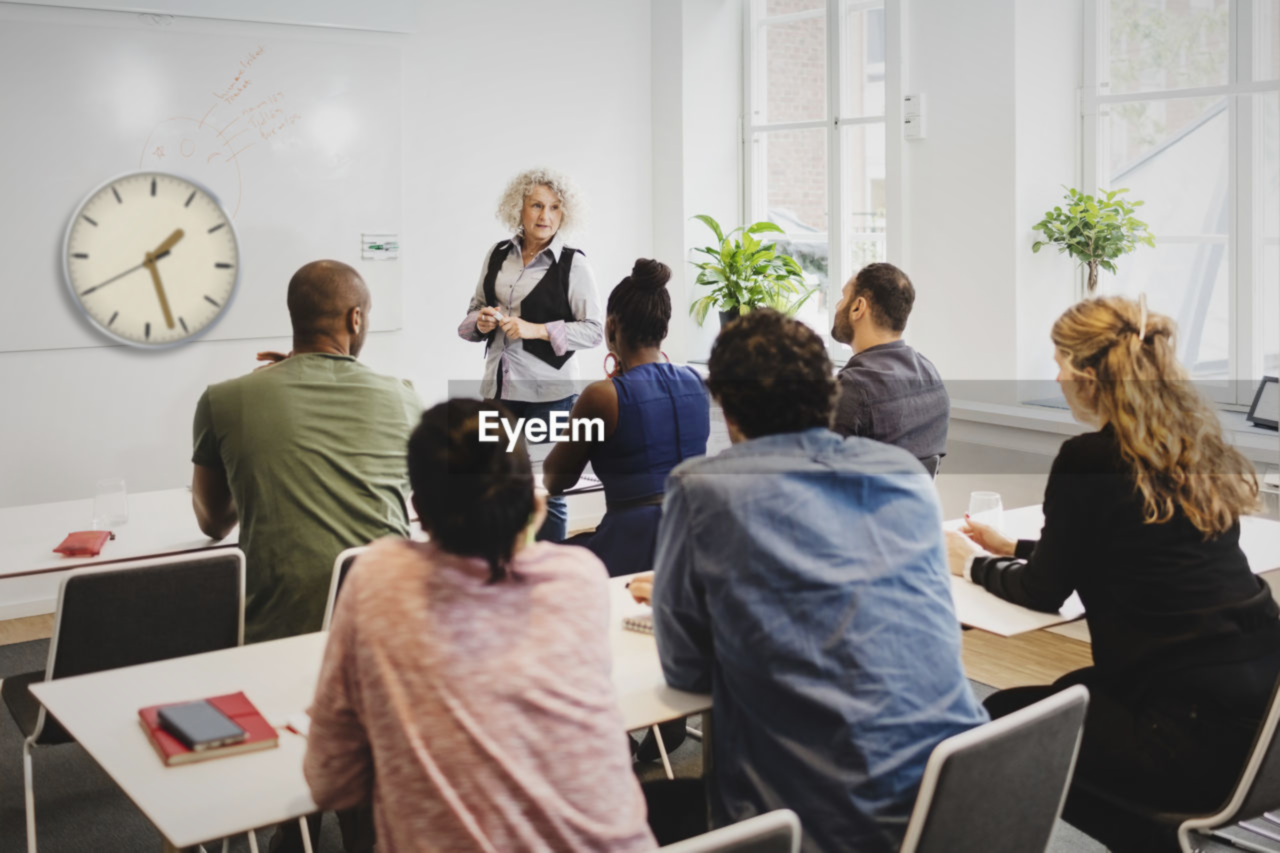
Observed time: 1h26m40s
